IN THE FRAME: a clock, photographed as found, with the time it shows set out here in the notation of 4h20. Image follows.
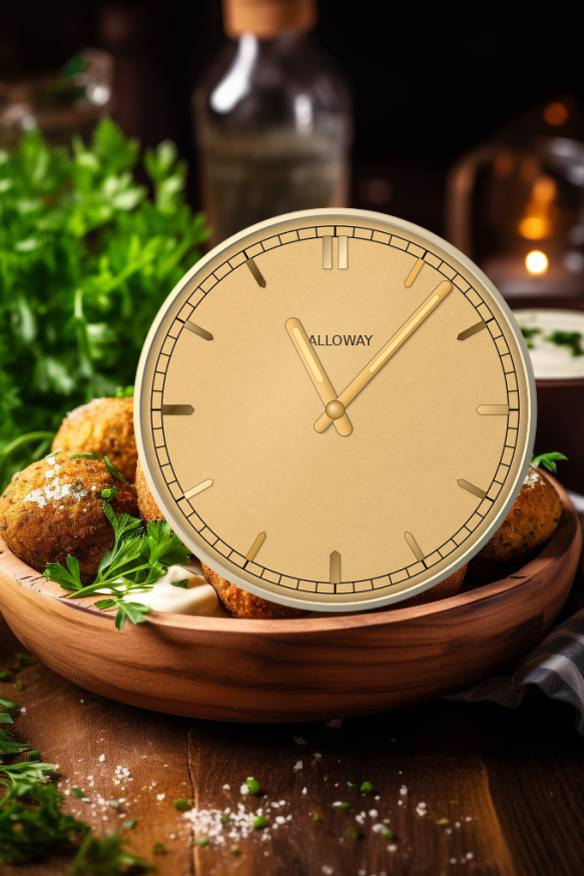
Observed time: 11h07
